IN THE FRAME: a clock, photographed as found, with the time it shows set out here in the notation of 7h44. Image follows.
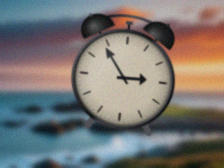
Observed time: 2h54
